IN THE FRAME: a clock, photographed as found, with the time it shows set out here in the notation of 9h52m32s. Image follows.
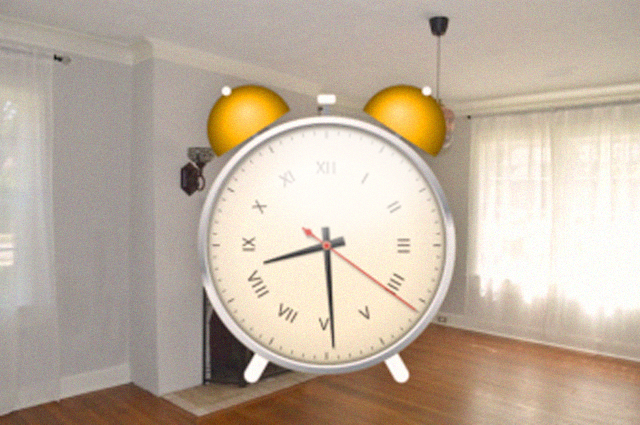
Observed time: 8h29m21s
